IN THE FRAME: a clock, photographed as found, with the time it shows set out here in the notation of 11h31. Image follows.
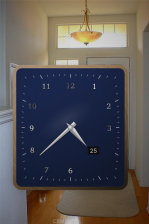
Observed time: 4h38
